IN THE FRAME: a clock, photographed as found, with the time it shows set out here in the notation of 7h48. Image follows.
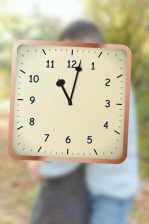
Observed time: 11h02
